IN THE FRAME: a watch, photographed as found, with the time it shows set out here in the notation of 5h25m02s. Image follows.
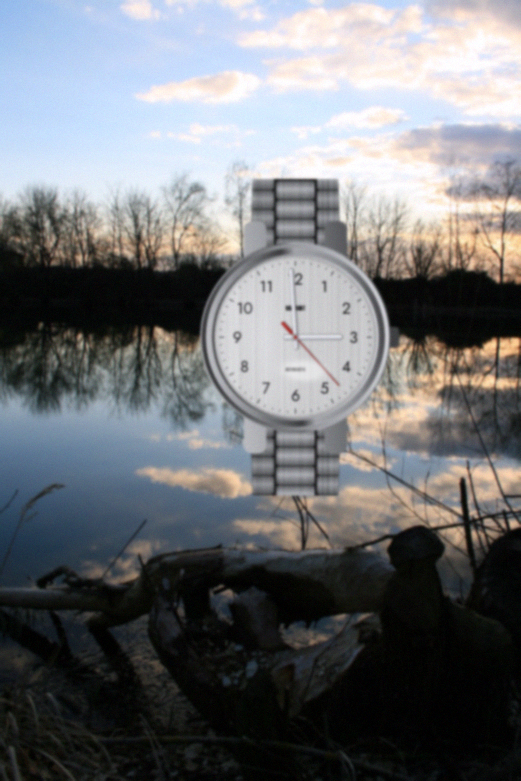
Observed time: 2h59m23s
